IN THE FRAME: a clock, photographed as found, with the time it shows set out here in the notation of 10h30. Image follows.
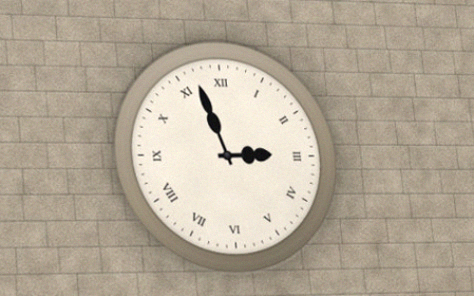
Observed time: 2h57
